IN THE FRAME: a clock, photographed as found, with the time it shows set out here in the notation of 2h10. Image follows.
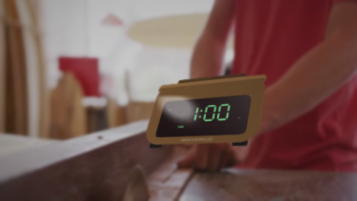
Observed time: 1h00
